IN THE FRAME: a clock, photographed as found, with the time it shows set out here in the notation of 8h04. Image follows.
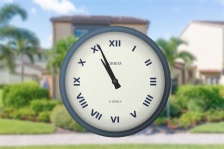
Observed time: 10h56
